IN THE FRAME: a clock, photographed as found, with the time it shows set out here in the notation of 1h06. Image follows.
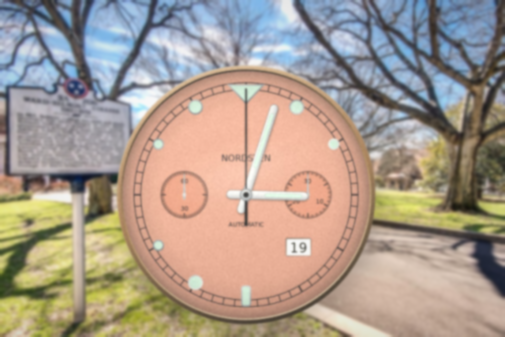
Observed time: 3h03
